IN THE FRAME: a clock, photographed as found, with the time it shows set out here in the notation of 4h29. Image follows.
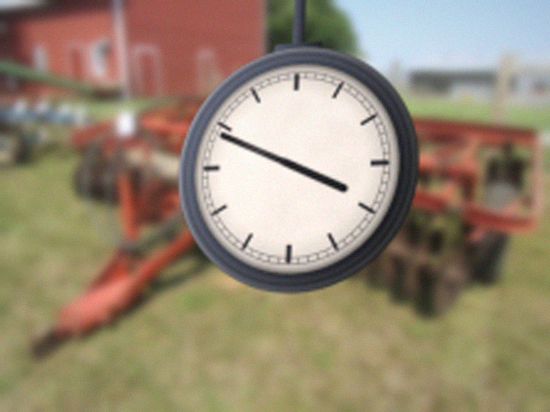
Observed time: 3h49
